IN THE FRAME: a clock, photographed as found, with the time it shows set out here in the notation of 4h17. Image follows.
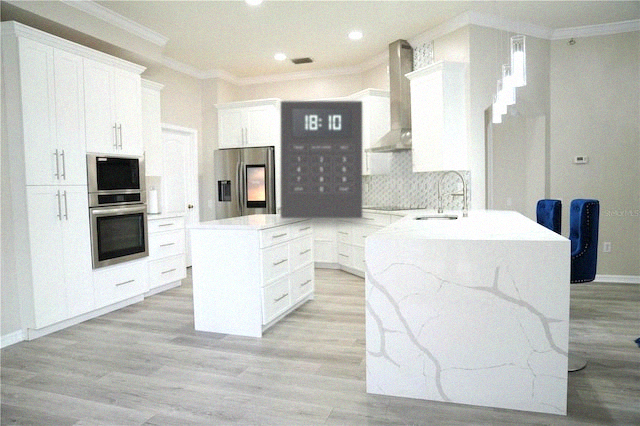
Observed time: 18h10
